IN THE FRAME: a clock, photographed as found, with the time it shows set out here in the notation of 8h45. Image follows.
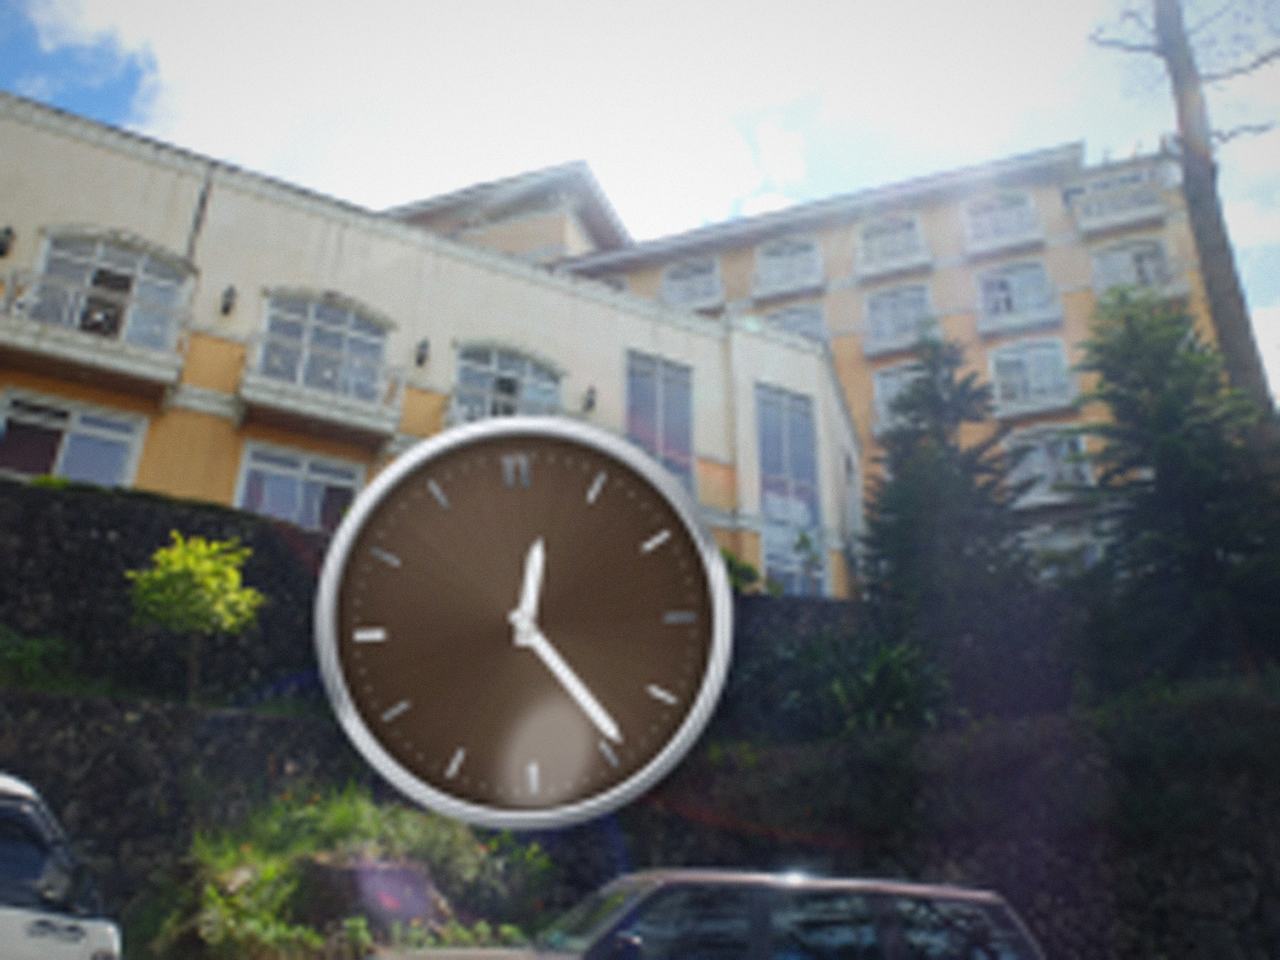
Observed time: 12h24
